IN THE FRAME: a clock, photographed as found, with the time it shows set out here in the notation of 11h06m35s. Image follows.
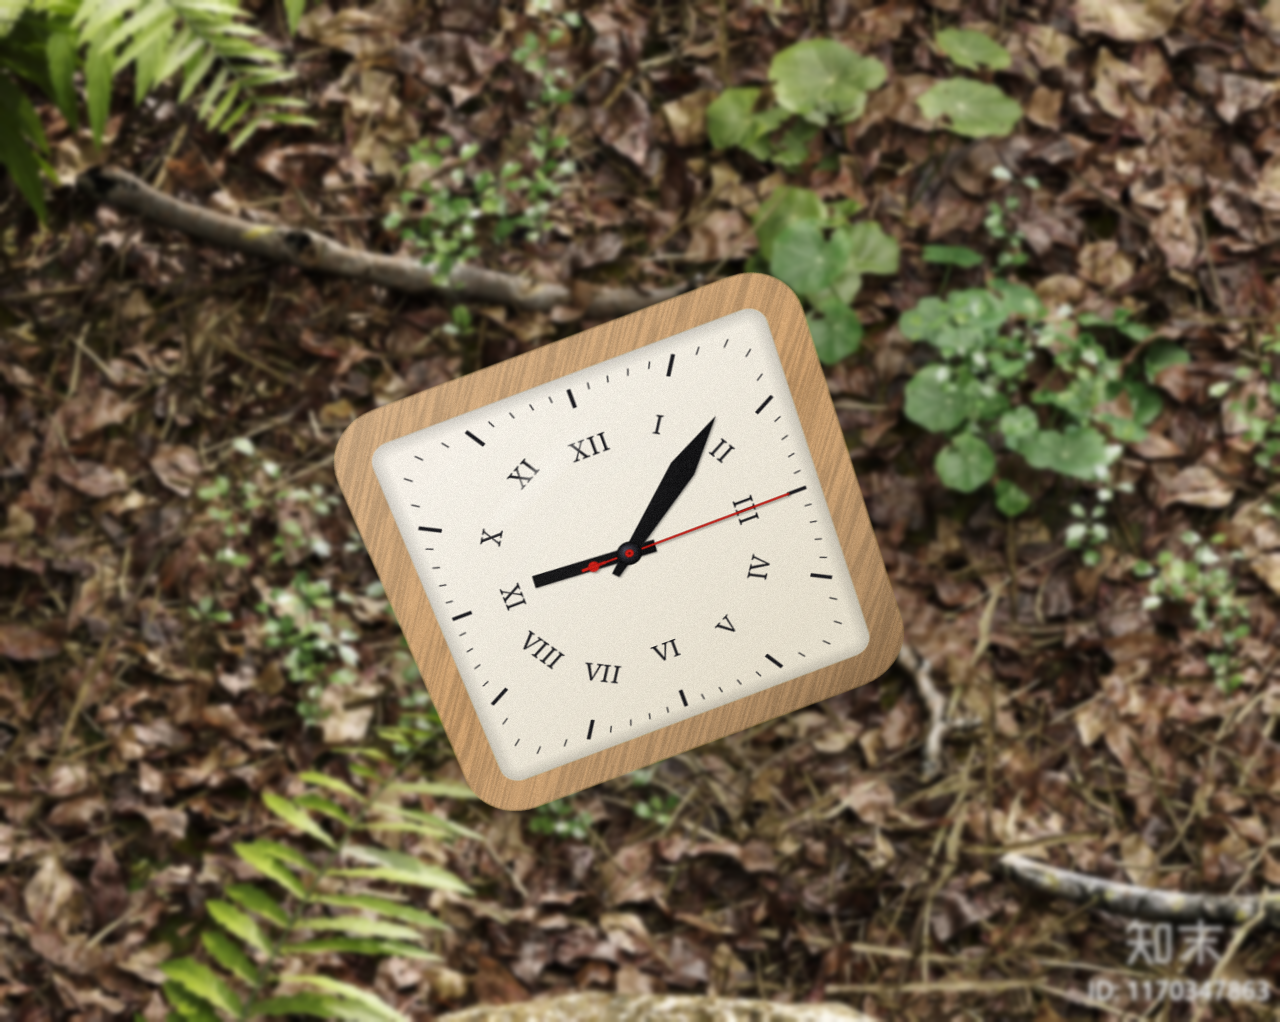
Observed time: 9h08m15s
